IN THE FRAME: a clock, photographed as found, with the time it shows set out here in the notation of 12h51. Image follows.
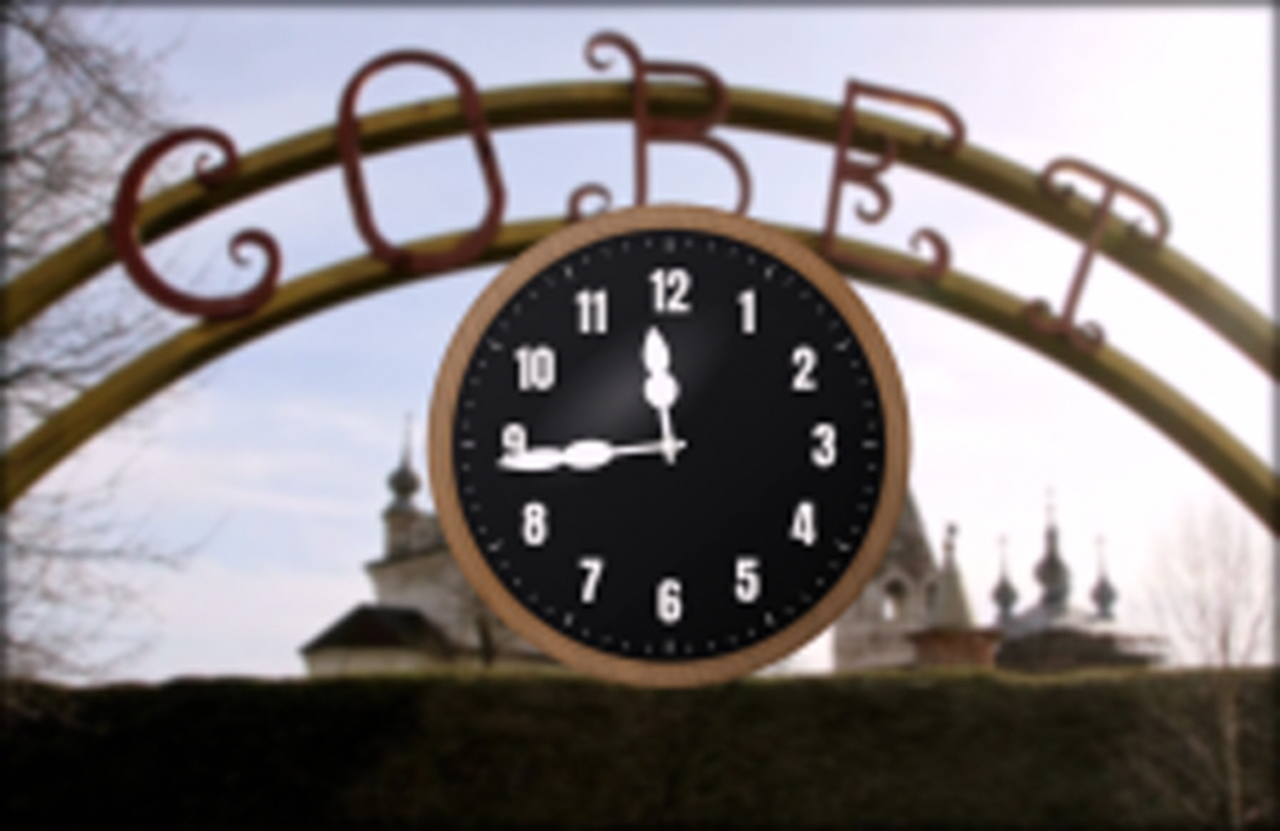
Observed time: 11h44
